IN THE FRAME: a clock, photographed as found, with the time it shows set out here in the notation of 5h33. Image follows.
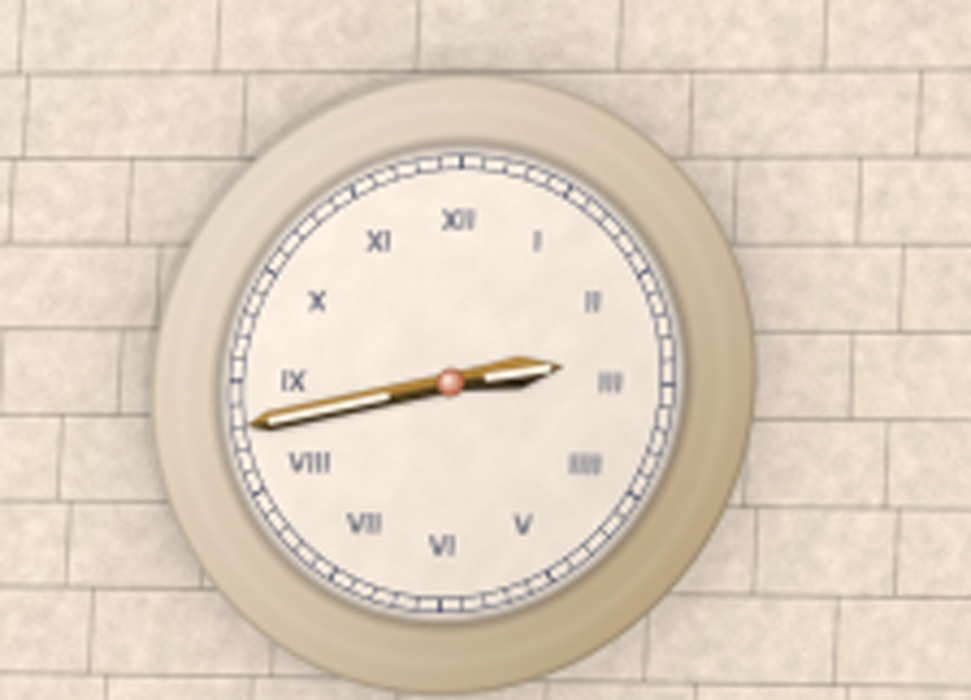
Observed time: 2h43
